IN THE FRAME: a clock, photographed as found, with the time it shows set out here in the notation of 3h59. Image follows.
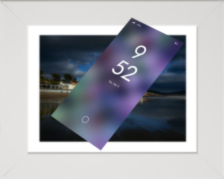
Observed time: 9h52
